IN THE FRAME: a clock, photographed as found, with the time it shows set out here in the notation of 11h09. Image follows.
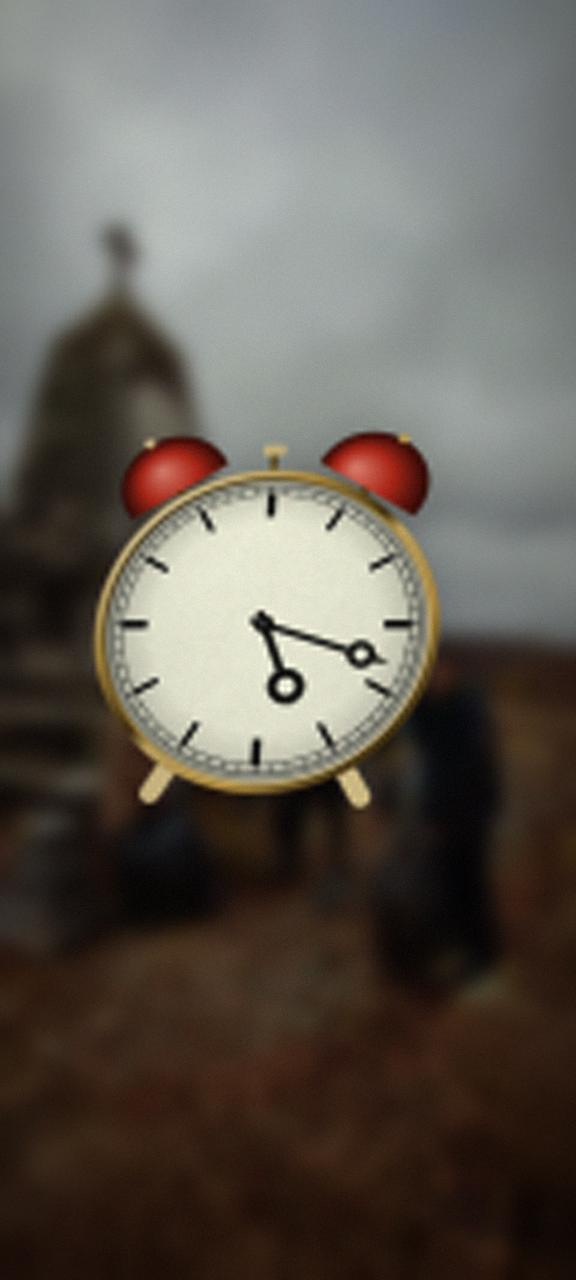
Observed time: 5h18
